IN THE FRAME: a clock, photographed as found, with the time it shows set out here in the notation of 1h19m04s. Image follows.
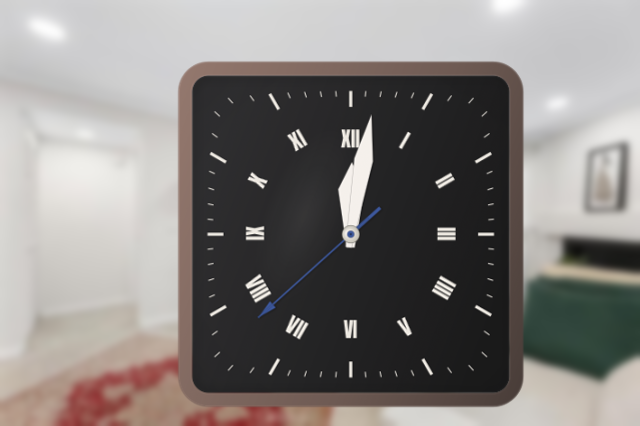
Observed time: 12h01m38s
